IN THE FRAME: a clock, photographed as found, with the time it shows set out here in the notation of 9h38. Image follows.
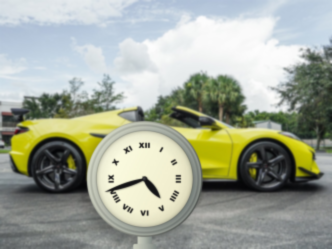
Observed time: 4h42
